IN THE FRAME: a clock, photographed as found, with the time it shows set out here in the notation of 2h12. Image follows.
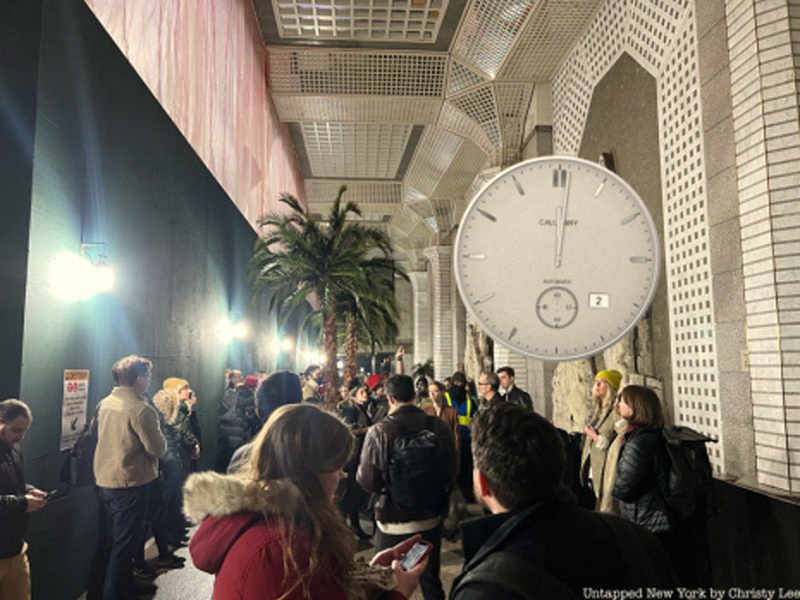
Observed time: 12h01
